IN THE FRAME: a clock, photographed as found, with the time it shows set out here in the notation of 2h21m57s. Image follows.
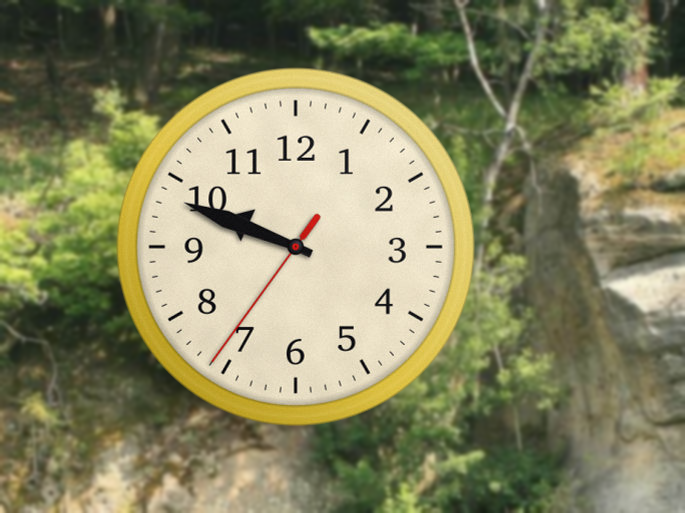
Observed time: 9h48m36s
